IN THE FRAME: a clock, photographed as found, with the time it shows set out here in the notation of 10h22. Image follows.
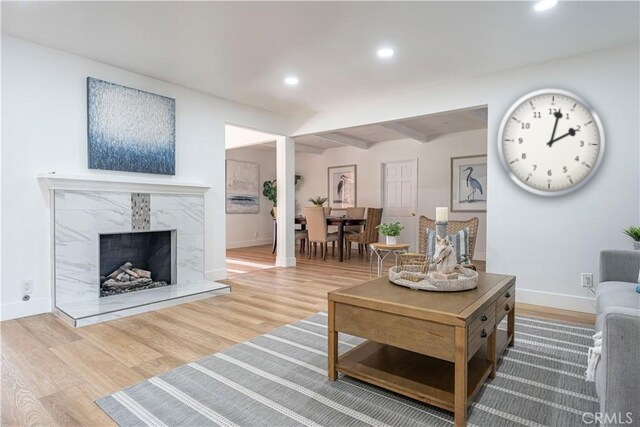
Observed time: 2h02
